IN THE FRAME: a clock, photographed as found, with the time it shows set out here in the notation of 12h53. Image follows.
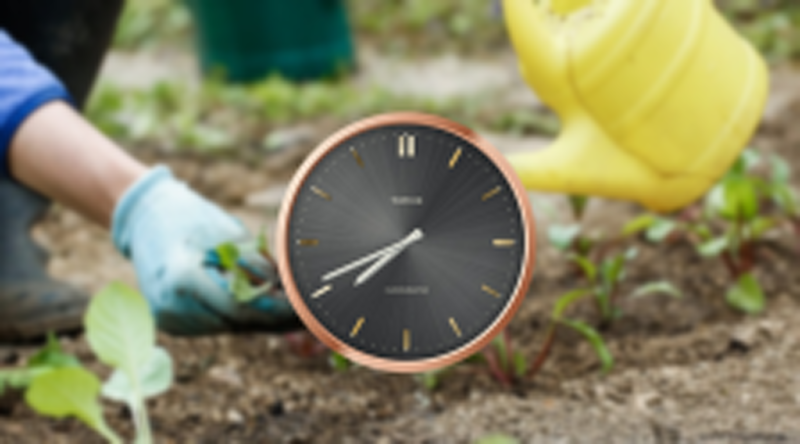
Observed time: 7h41
